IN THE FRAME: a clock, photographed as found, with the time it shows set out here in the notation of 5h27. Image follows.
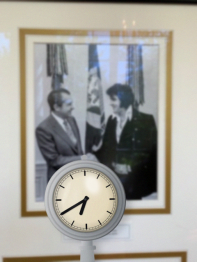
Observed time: 6h40
